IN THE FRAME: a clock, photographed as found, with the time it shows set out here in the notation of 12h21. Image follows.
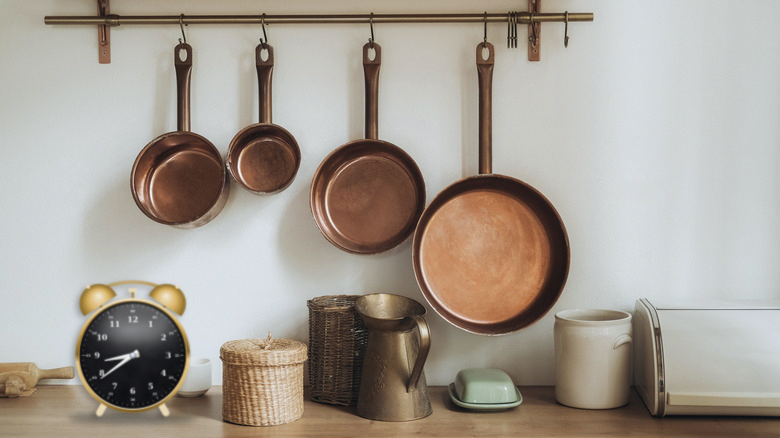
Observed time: 8h39
